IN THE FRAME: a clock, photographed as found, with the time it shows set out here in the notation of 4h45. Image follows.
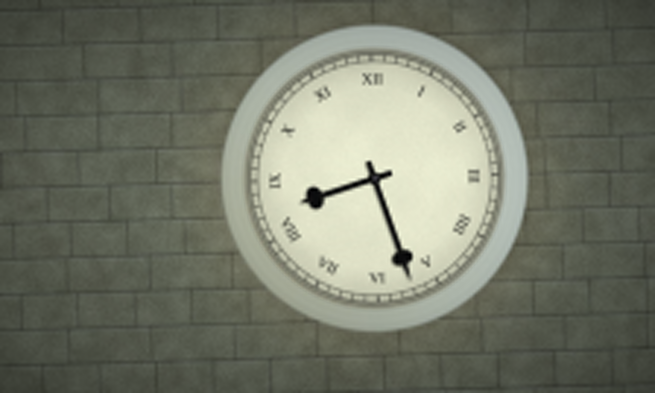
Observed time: 8h27
